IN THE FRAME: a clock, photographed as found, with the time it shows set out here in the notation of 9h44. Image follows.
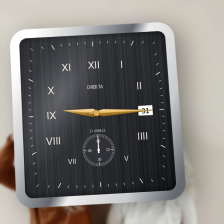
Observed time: 9h15
